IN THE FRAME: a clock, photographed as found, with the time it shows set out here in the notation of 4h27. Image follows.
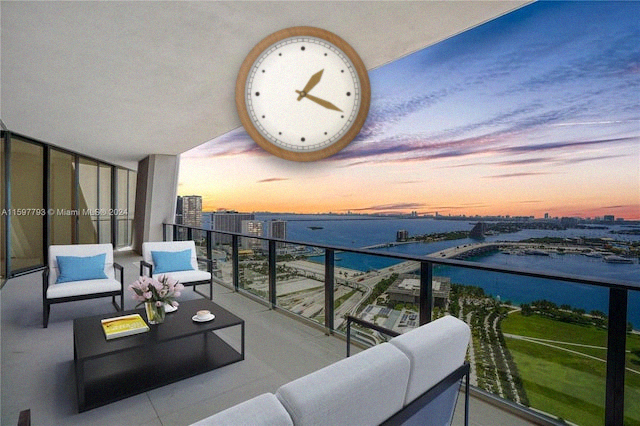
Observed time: 1h19
